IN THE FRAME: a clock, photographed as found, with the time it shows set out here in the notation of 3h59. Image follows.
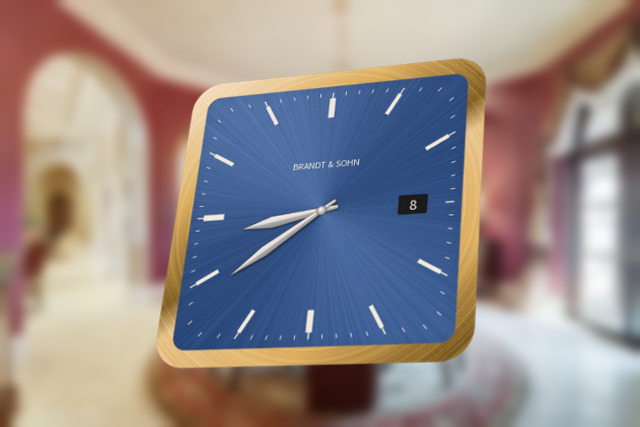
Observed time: 8h39
